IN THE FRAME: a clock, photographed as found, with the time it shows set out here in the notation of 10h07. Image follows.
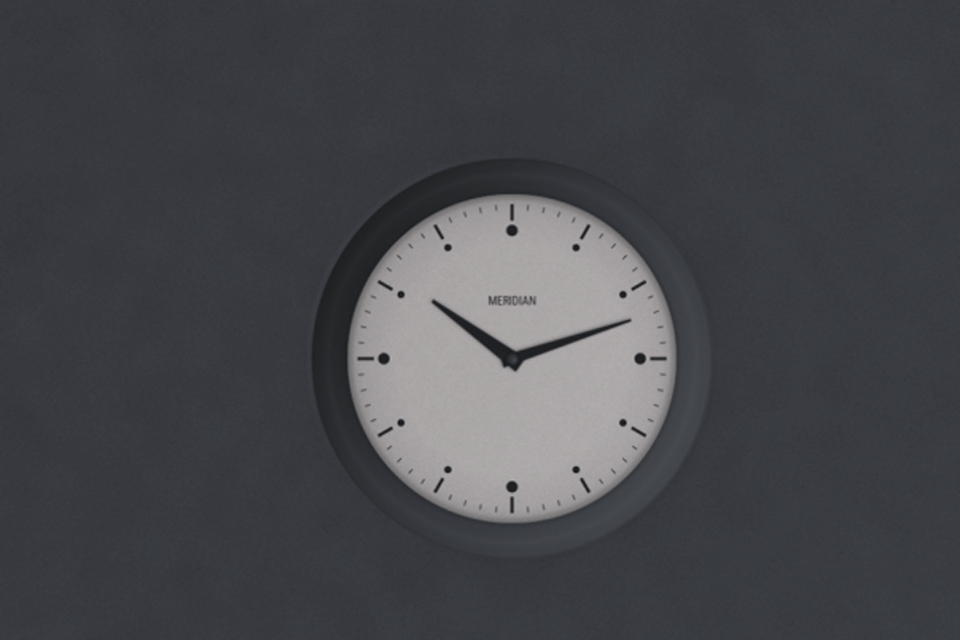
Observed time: 10h12
